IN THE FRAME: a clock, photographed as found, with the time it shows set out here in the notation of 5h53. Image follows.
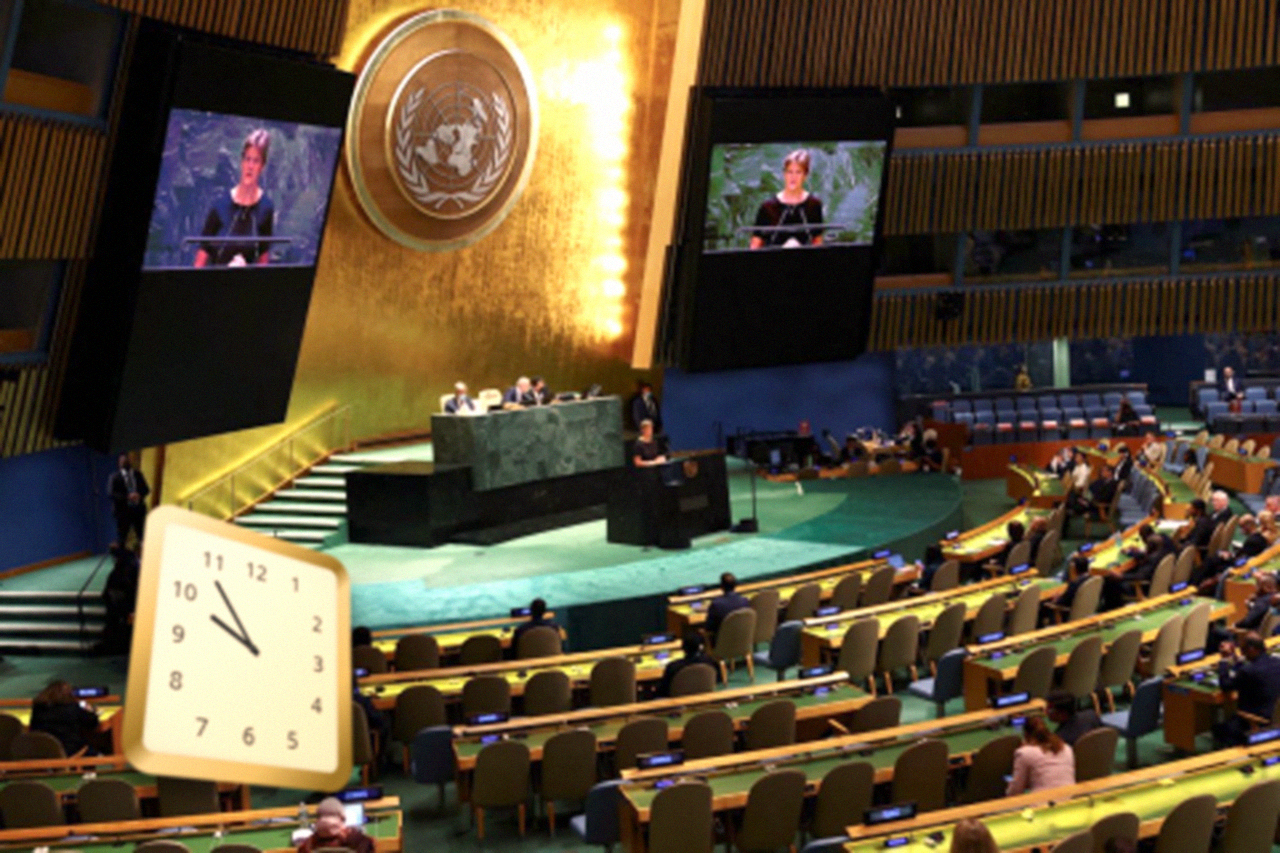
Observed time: 9h54
